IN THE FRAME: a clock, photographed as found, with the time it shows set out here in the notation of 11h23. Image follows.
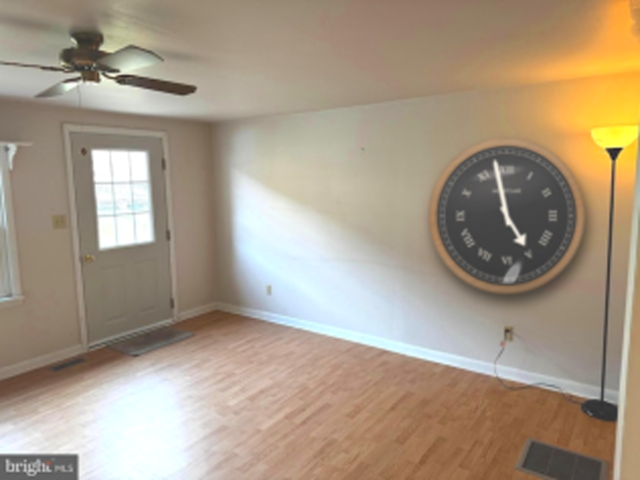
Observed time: 4h58
